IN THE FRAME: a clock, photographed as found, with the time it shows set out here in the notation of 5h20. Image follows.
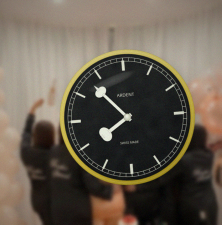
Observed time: 7h53
